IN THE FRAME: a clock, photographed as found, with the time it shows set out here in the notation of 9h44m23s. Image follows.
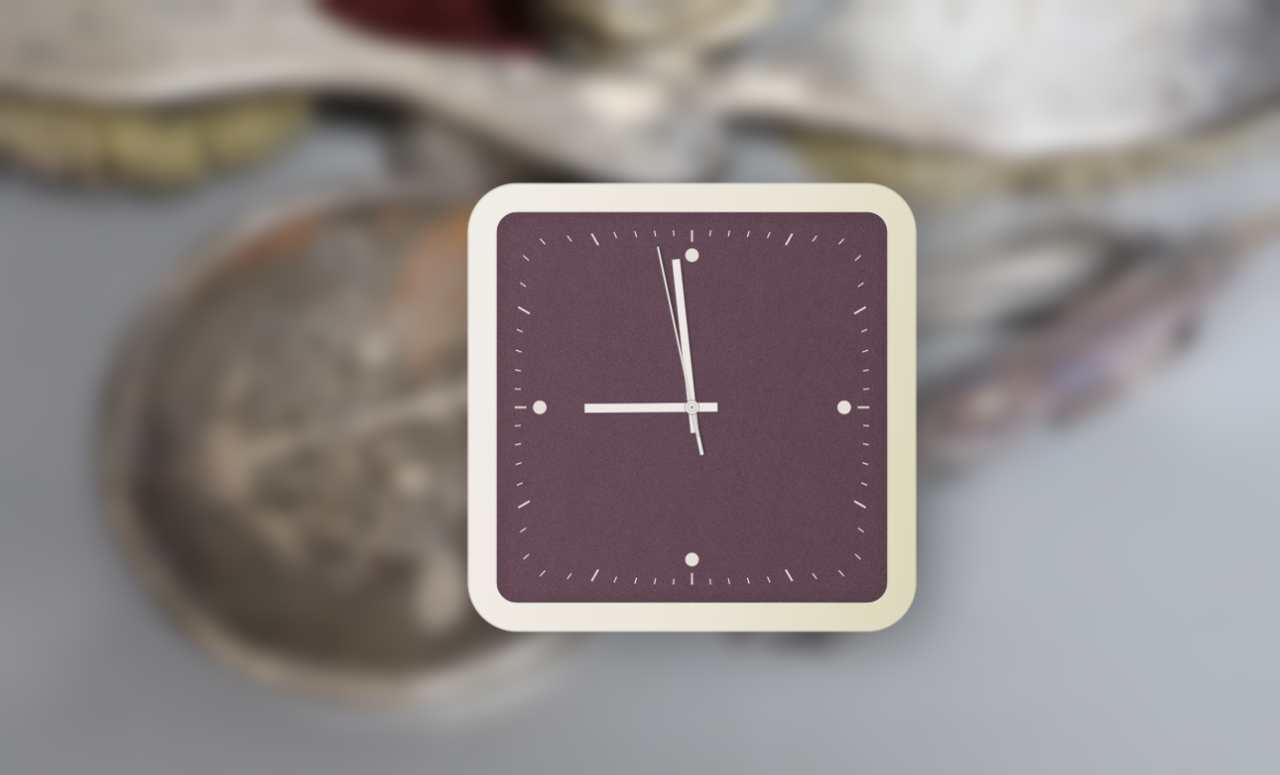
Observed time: 8h58m58s
